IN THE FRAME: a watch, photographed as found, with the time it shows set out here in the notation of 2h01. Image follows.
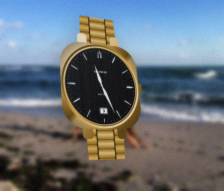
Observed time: 11h26
